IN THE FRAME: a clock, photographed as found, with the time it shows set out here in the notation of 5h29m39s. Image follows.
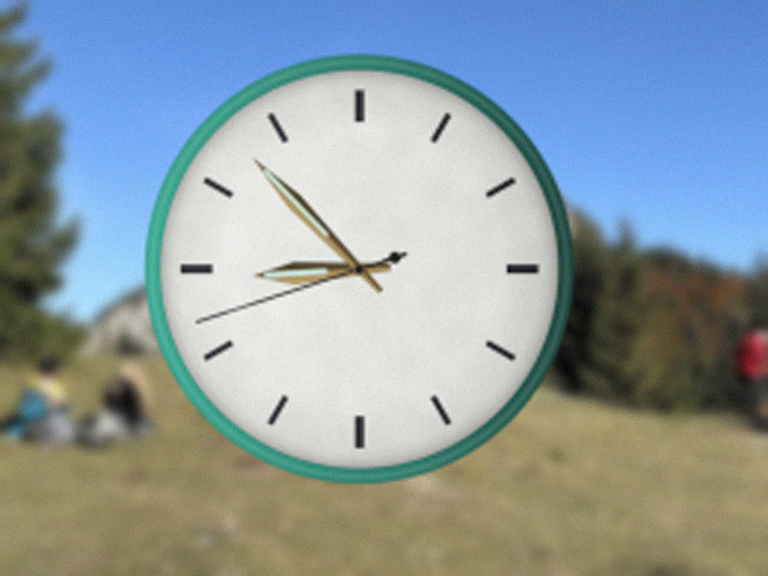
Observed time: 8h52m42s
